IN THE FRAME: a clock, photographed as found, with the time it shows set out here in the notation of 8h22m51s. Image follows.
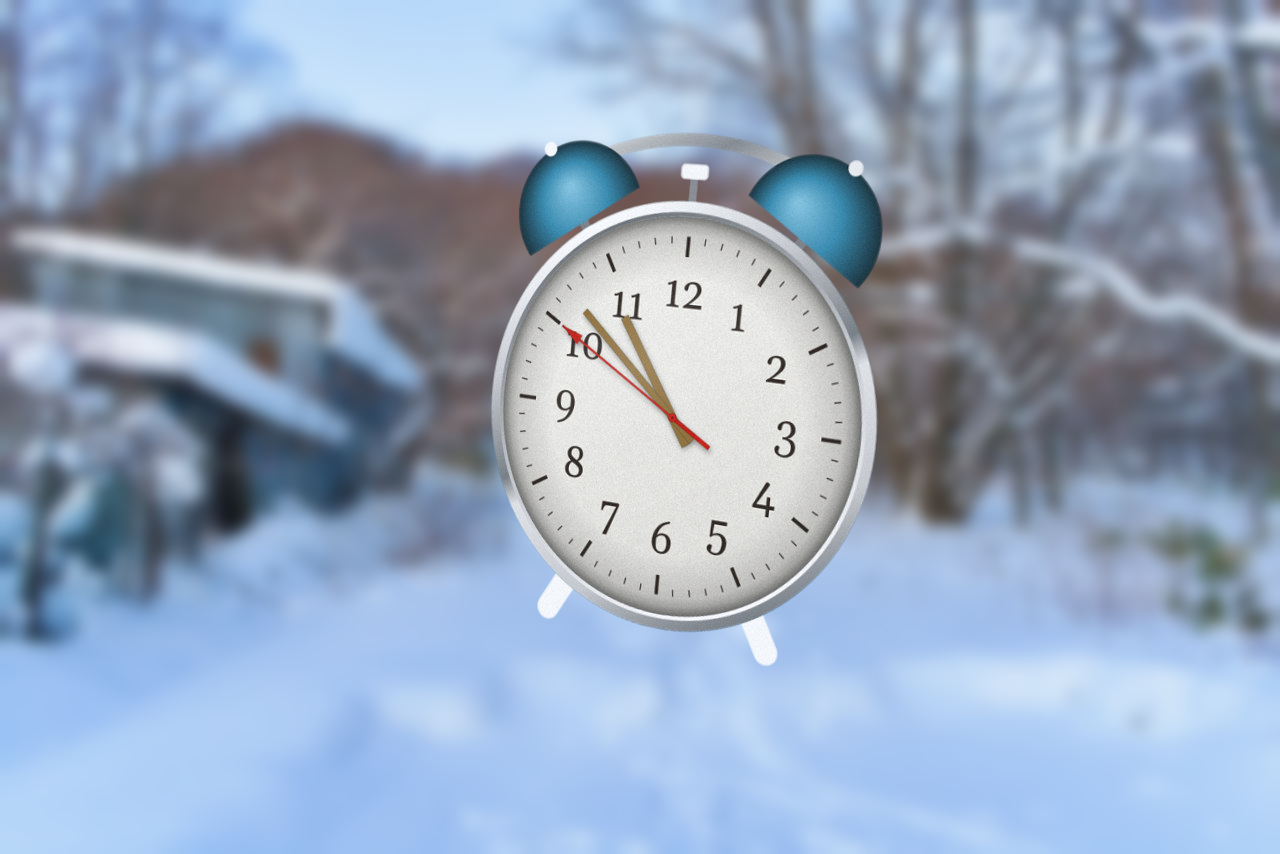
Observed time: 10h51m50s
